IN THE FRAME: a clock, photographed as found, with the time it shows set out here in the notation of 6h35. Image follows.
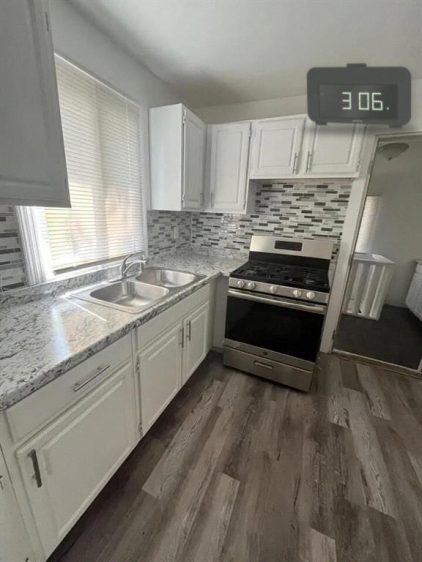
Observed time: 3h06
